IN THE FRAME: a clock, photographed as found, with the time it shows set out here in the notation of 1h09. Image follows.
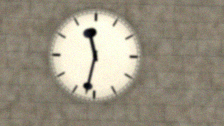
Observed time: 11h32
